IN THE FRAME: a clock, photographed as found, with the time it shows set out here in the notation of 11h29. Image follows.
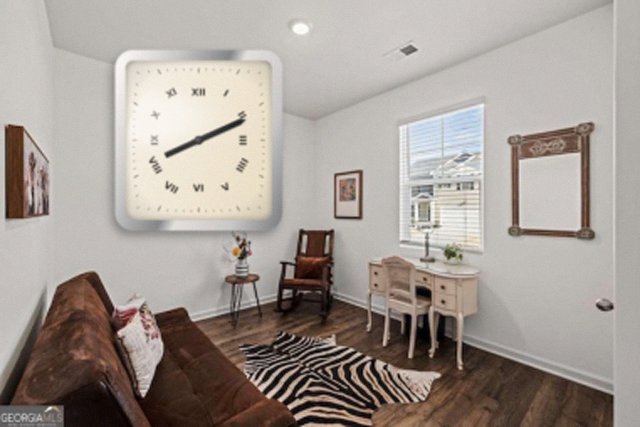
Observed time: 8h11
